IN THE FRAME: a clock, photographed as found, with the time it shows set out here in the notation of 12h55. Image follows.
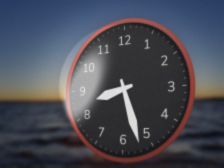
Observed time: 8h27
